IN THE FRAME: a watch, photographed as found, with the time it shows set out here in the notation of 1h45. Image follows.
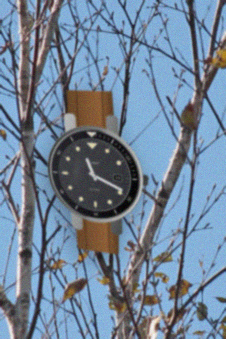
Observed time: 11h19
